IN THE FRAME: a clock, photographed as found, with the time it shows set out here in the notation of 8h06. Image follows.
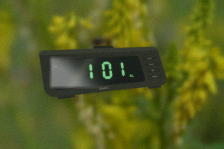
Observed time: 1h01
